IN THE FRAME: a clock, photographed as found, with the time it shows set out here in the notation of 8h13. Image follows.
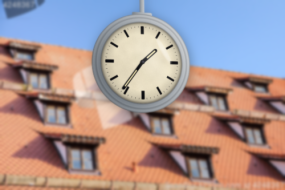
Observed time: 1h36
